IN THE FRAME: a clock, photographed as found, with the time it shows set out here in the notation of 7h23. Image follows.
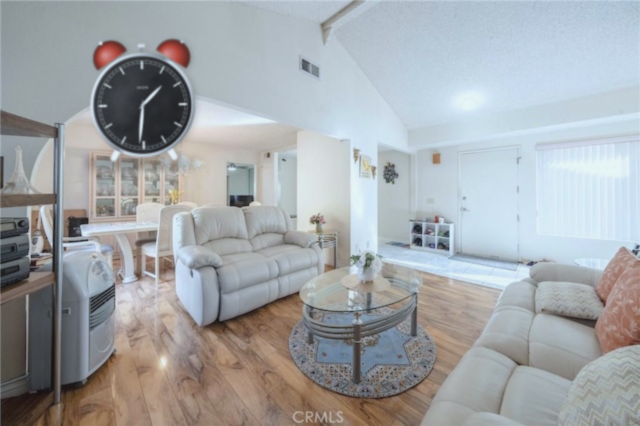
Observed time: 1h31
